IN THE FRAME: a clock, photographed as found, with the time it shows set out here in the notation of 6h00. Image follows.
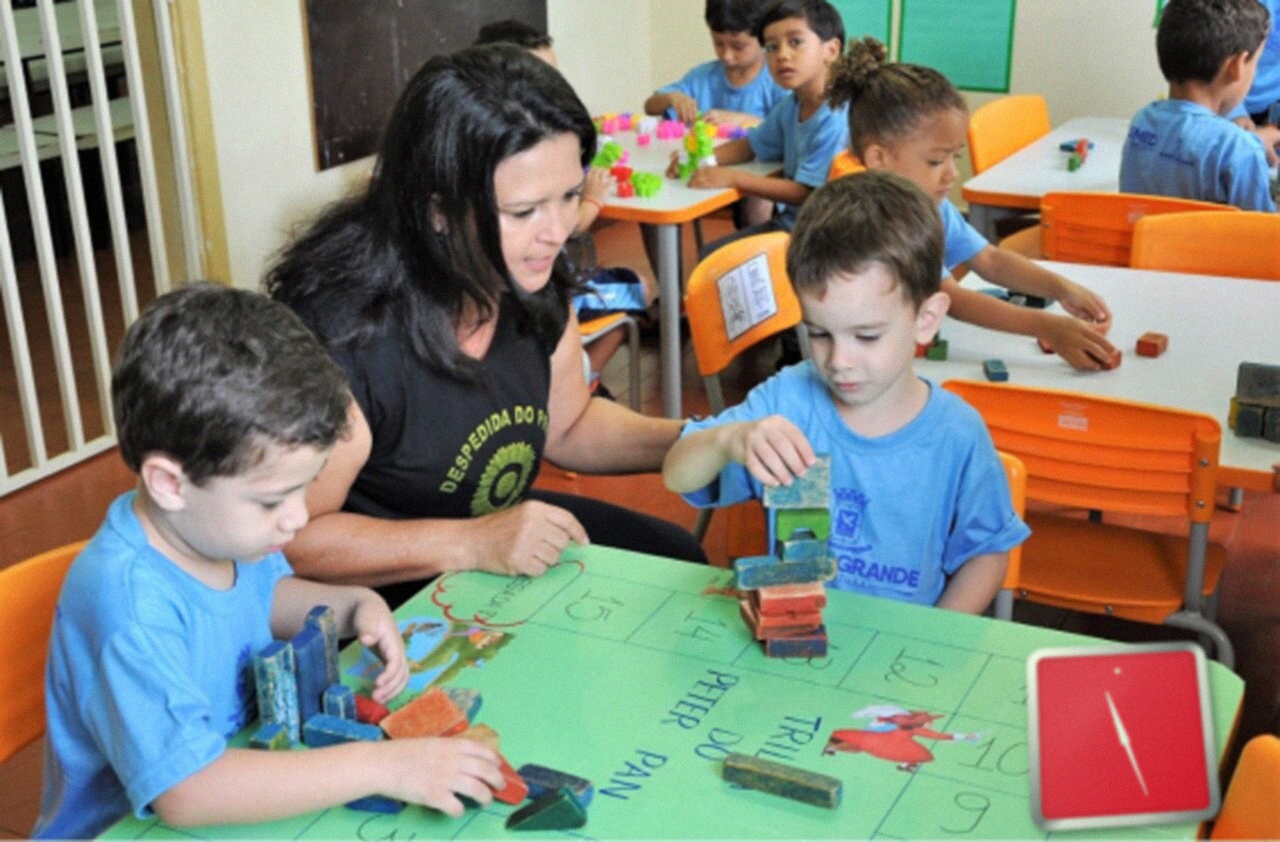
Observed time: 11h27
